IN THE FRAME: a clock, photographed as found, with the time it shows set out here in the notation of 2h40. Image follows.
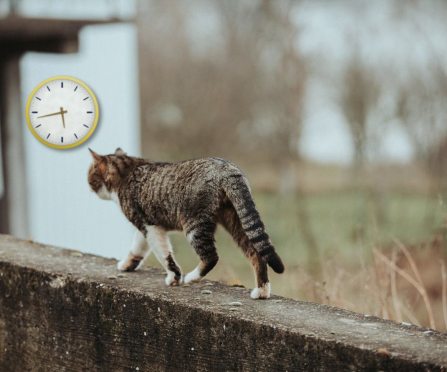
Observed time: 5h43
